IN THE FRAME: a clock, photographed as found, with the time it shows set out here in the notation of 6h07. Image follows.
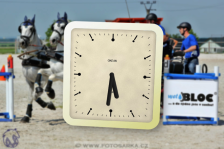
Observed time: 5h31
